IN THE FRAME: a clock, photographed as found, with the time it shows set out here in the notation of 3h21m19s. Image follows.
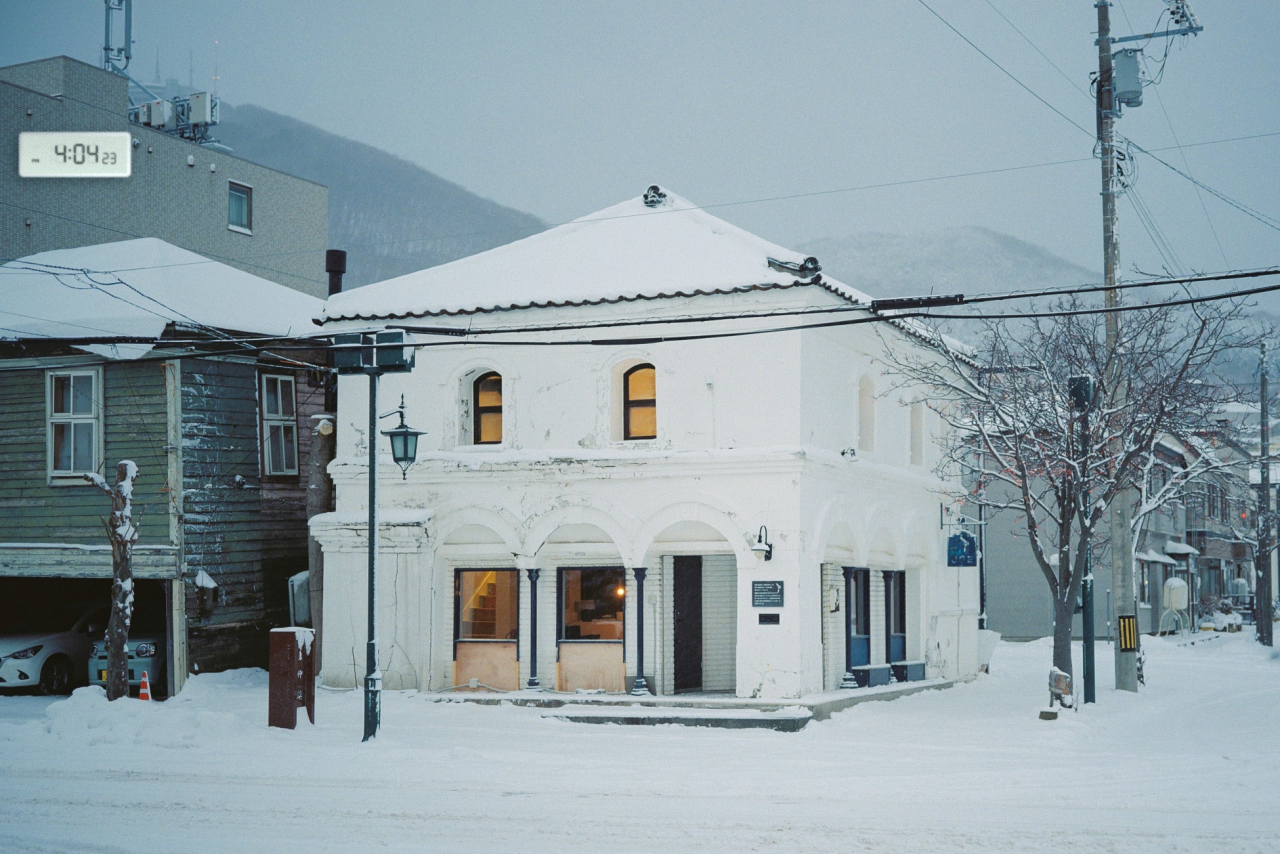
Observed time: 4h04m23s
